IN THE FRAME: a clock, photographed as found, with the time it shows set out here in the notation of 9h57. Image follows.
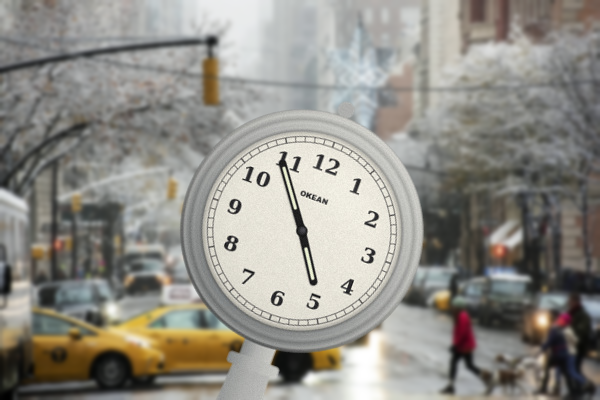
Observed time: 4h54
